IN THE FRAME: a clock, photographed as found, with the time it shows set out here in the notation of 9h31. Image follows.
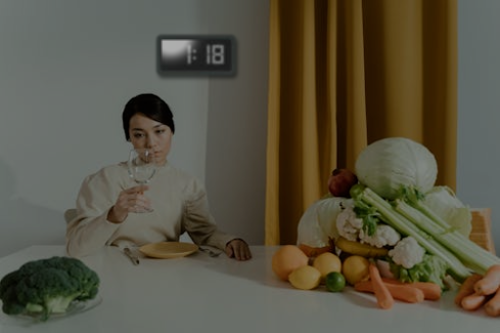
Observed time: 1h18
